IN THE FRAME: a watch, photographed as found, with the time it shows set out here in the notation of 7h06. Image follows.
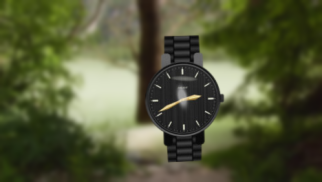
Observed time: 2h41
